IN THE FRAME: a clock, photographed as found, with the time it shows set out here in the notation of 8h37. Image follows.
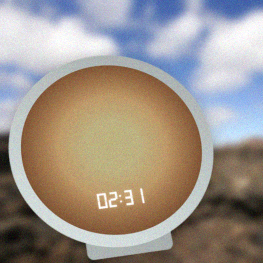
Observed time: 2h31
